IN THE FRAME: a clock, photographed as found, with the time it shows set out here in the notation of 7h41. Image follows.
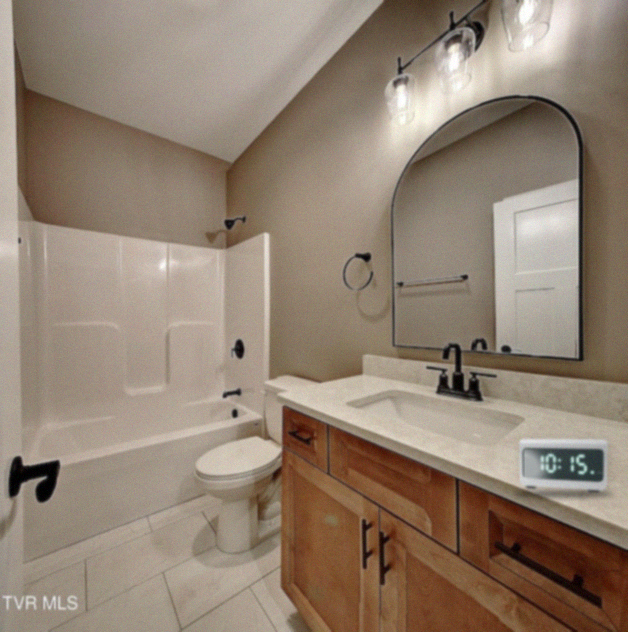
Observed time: 10h15
